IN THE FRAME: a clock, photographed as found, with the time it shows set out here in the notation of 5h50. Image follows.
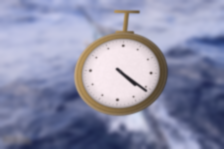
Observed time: 4h21
